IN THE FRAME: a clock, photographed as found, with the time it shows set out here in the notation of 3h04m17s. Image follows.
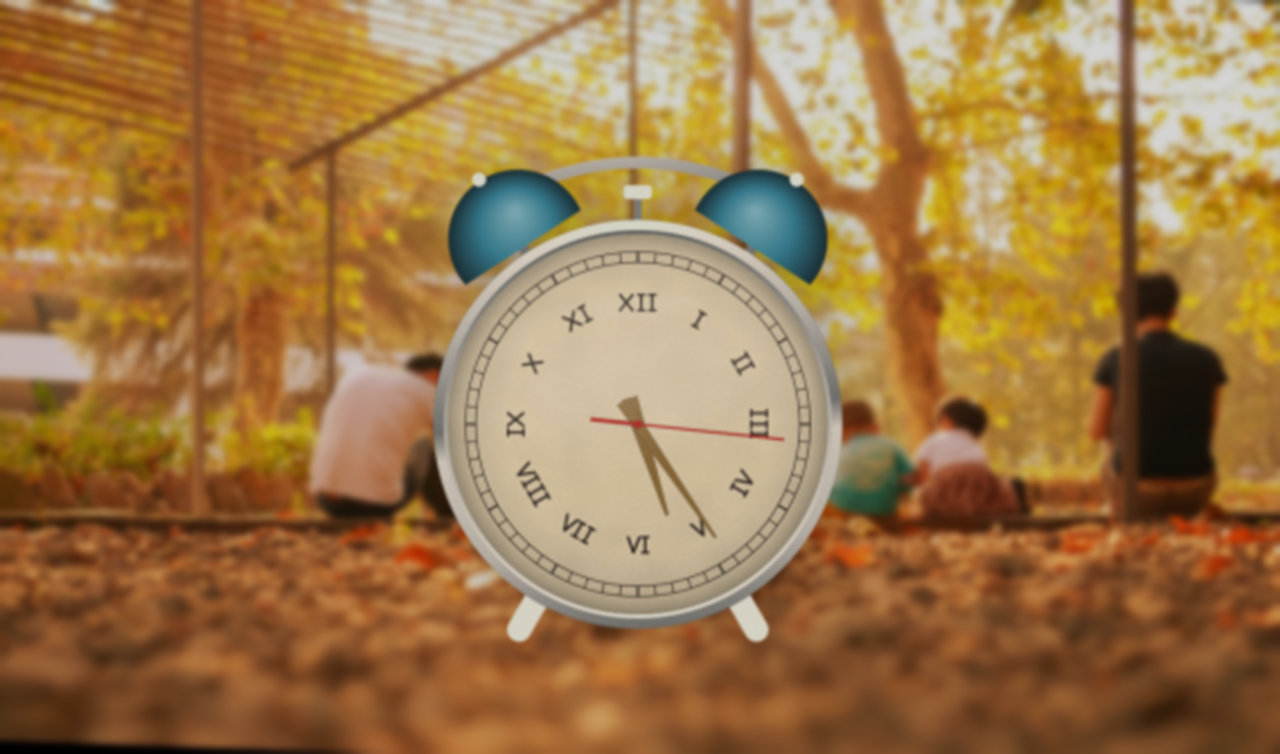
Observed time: 5h24m16s
